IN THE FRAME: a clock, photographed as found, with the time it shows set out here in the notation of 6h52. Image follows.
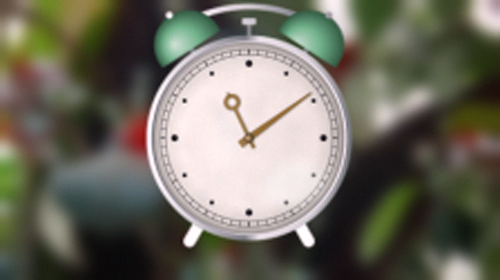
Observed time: 11h09
